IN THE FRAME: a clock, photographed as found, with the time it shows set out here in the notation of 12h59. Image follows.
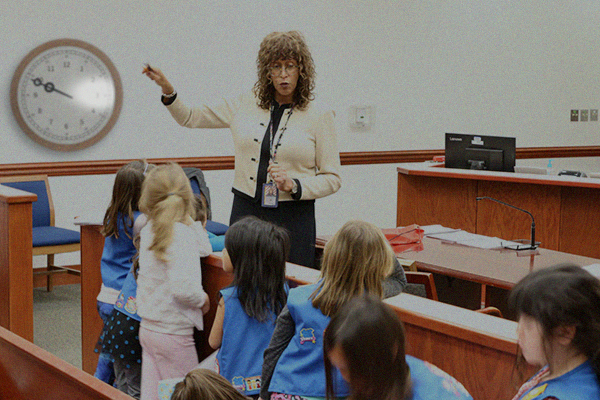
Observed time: 9h49
